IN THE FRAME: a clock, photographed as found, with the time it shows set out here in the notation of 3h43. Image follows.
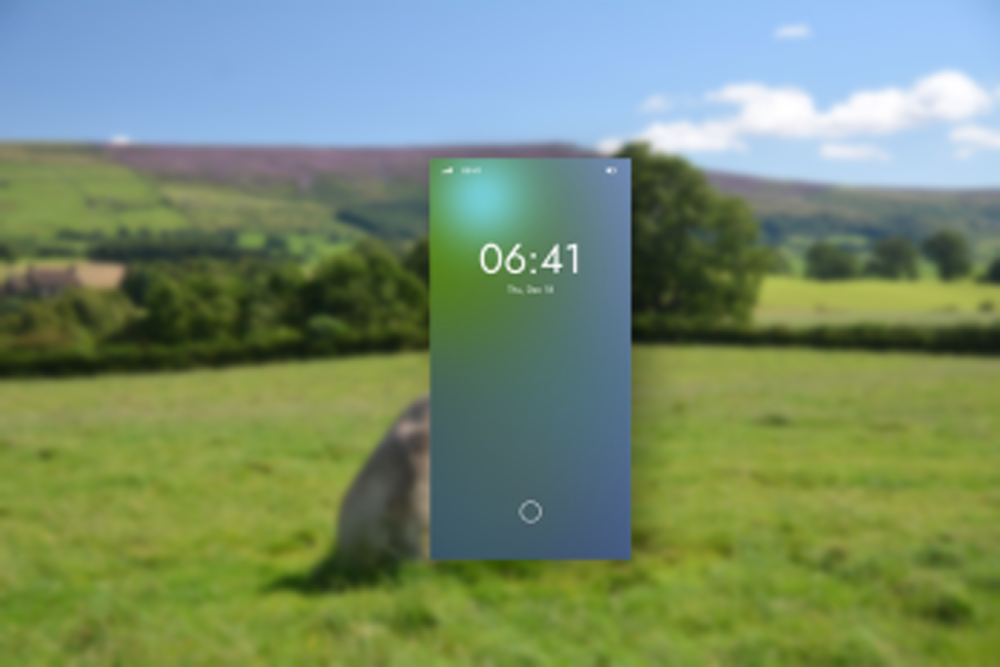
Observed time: 6h41
